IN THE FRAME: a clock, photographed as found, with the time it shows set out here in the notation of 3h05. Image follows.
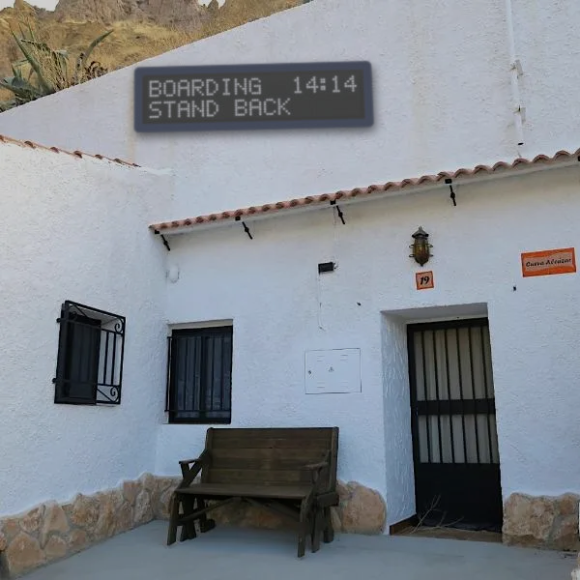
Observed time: 14h14
